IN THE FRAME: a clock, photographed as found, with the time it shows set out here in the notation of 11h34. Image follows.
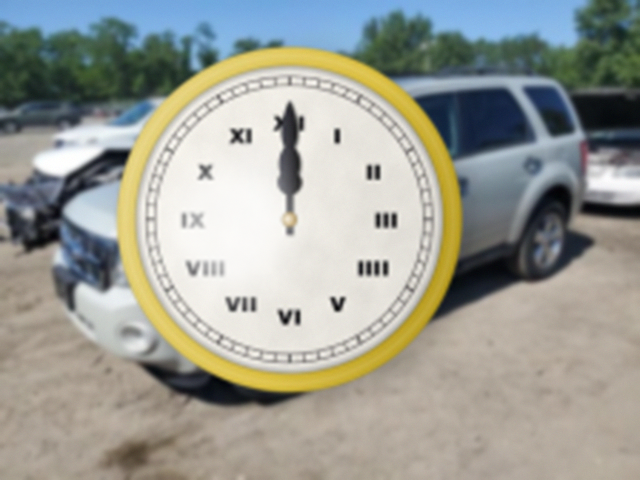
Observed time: 12h00
